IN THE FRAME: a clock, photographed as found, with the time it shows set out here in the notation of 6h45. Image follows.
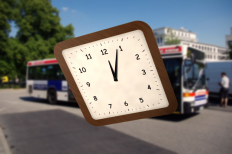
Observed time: 12h04
